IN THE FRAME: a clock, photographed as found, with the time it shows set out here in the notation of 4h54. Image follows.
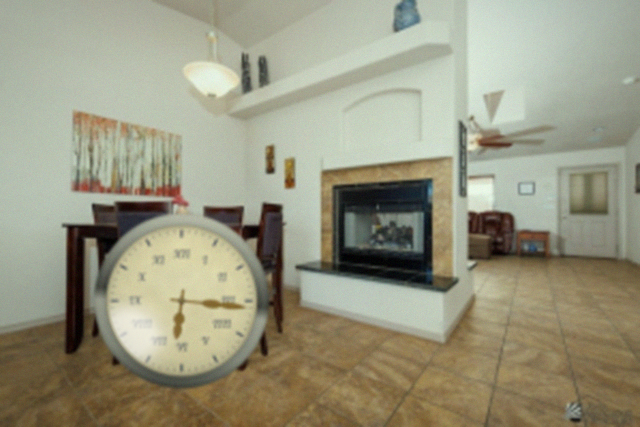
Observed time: 6h16
